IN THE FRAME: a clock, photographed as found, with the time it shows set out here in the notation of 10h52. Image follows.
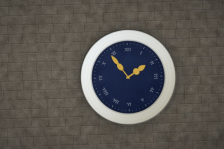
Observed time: 1h54
